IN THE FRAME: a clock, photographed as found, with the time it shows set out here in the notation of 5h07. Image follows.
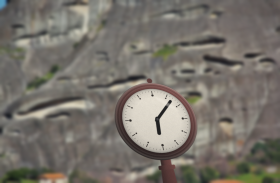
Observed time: 6h07
